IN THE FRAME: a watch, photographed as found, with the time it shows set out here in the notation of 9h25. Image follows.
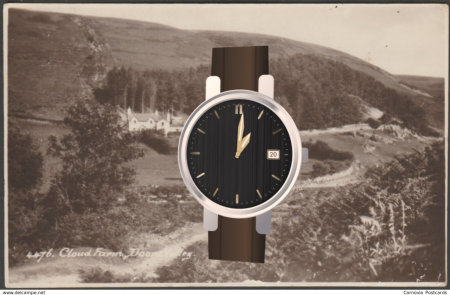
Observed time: 1h01
